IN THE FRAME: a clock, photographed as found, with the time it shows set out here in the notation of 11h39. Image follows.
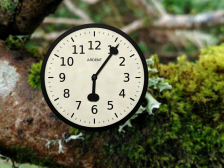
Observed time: 6h06
